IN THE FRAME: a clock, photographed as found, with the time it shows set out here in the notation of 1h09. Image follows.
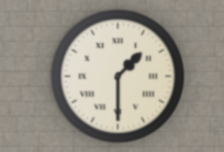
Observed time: 1h30
